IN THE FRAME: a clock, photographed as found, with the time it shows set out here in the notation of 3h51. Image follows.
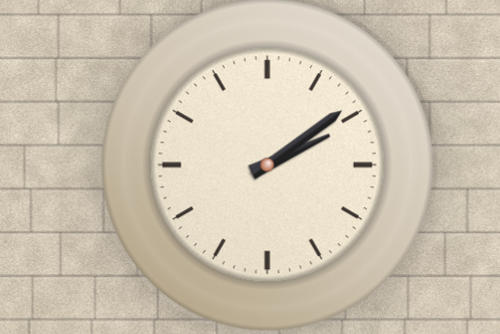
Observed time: 2h09
